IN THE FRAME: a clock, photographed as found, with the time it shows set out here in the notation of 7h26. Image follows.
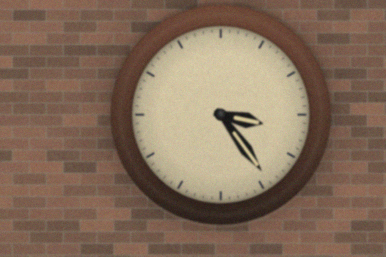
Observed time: 3h24
